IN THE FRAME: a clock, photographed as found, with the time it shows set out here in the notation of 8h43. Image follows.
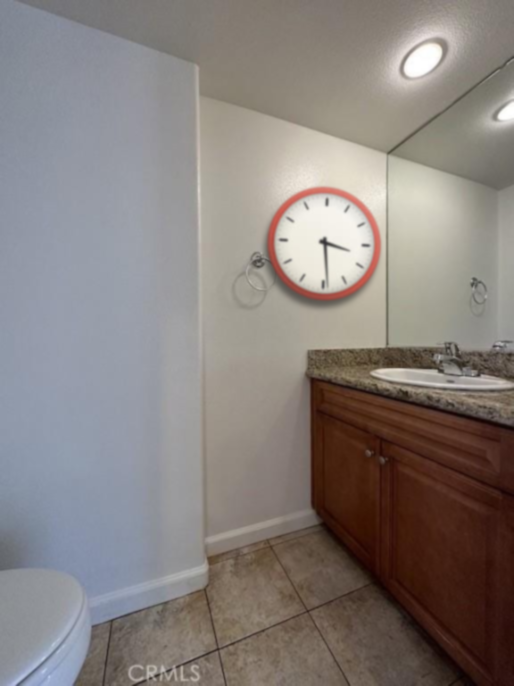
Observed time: 3h29
